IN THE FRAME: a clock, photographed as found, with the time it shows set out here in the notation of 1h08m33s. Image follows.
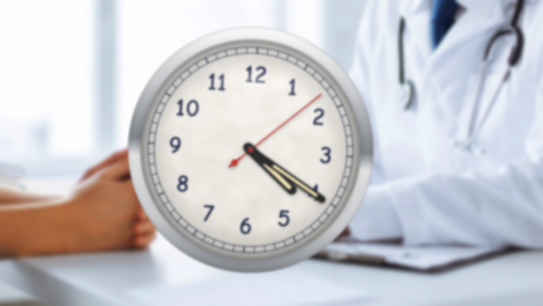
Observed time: 4h20m08s
